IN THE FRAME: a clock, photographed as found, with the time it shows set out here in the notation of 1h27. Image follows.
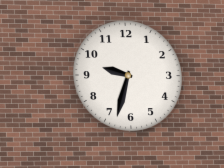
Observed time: 9h33
